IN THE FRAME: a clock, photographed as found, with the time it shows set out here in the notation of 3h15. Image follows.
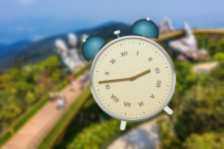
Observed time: 2h47
